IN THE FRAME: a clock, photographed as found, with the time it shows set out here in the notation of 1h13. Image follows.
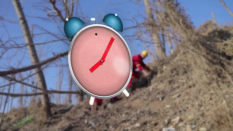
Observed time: 8h07
